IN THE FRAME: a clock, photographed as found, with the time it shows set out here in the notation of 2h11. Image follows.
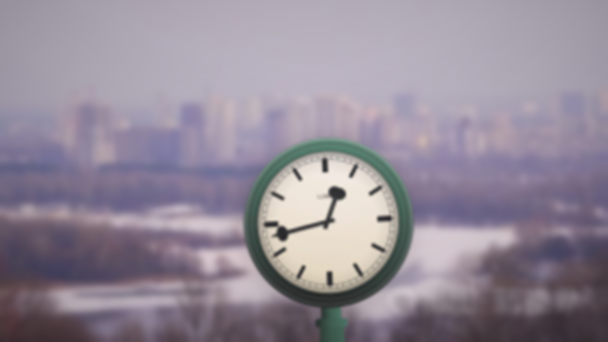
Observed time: 12h43
